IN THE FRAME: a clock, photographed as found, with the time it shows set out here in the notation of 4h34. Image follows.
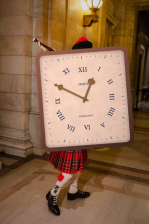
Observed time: 12h50
